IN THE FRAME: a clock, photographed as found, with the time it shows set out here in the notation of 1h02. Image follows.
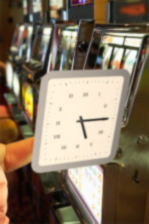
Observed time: 5h15
